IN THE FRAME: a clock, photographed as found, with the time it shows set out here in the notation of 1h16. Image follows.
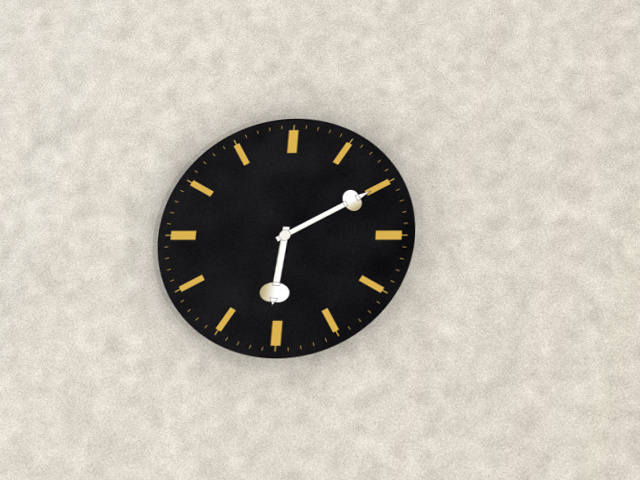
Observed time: 6h10
